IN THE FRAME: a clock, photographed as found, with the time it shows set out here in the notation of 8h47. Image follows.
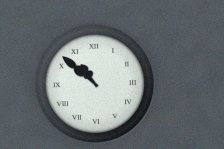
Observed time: 10h52
